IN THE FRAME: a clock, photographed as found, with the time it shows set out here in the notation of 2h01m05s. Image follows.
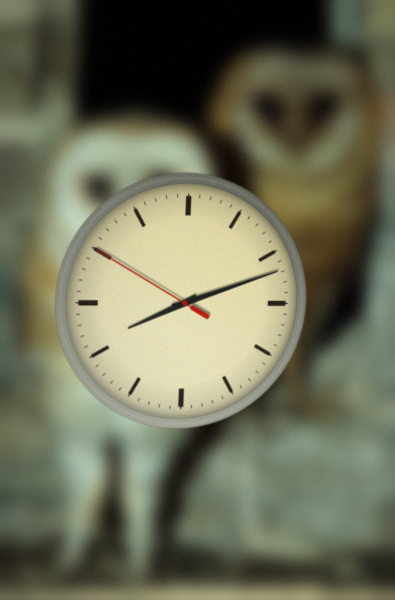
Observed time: 8h11m50s
